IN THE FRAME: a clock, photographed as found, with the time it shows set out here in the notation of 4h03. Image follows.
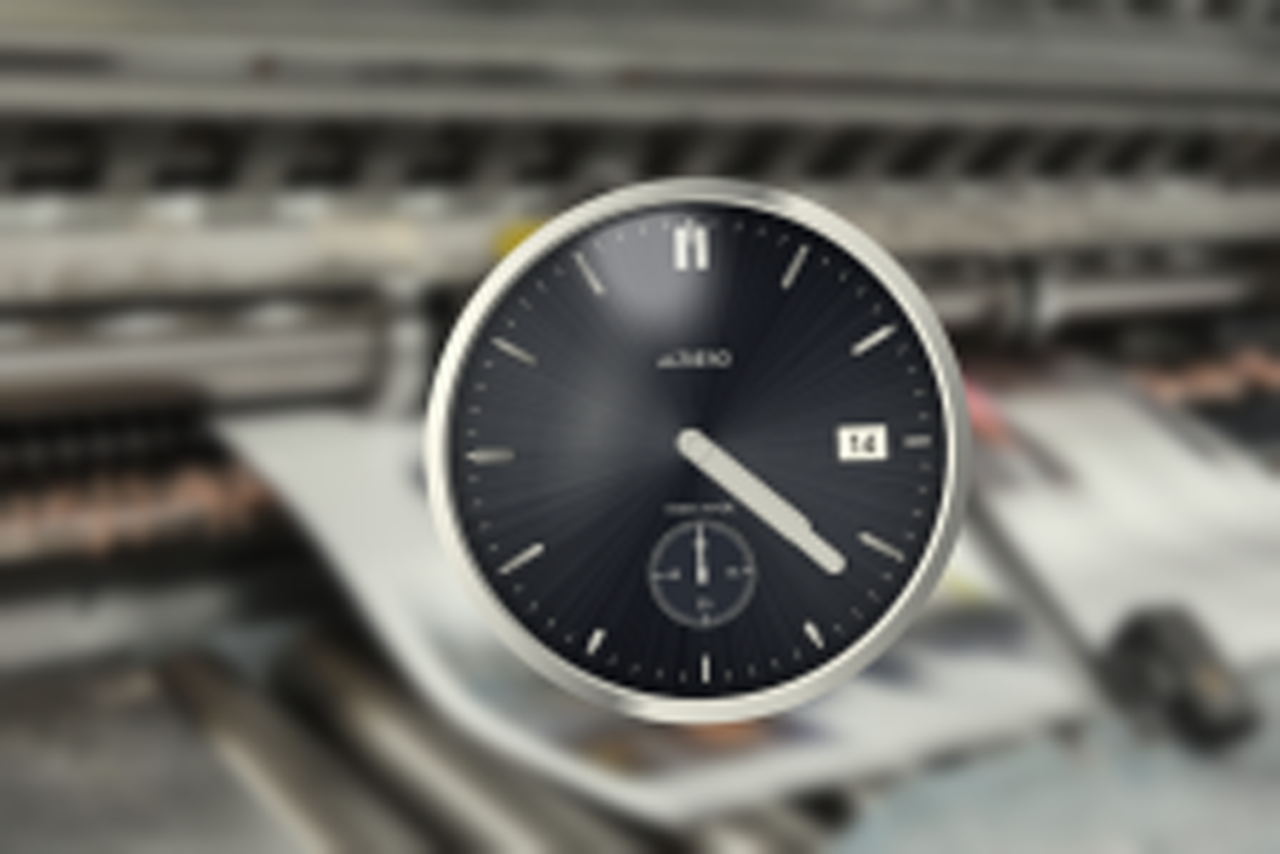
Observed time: 4h22
